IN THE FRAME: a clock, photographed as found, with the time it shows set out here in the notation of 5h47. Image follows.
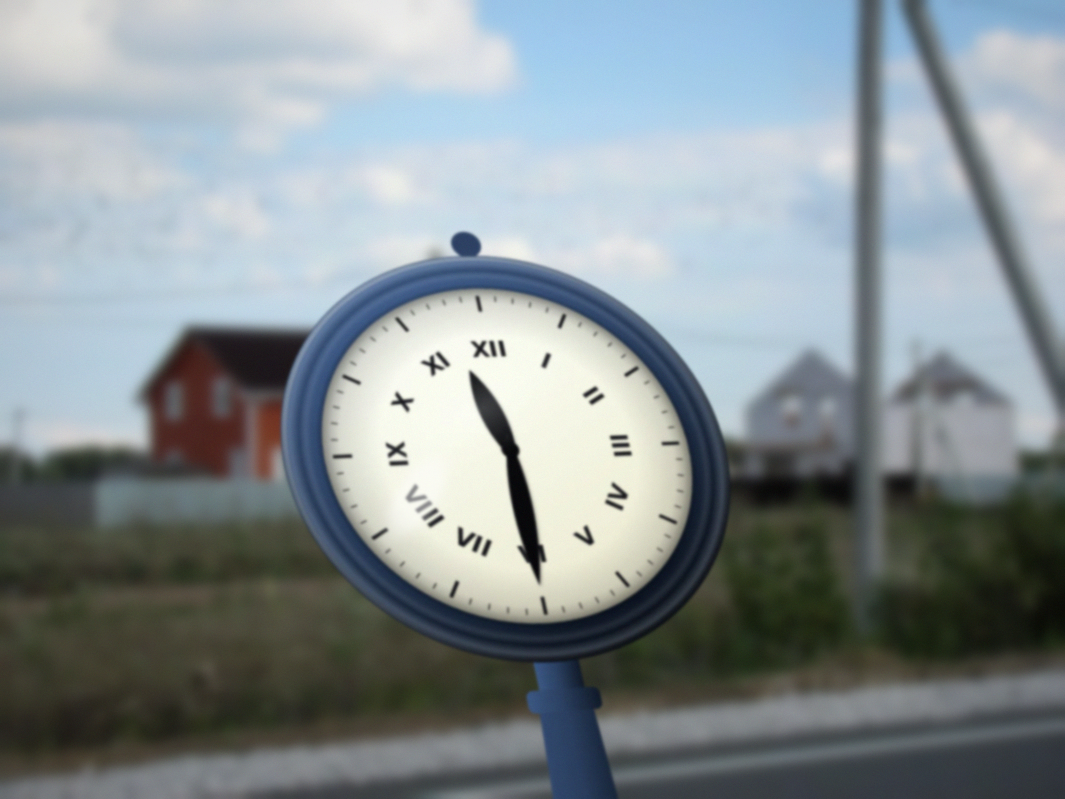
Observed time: 11h30
